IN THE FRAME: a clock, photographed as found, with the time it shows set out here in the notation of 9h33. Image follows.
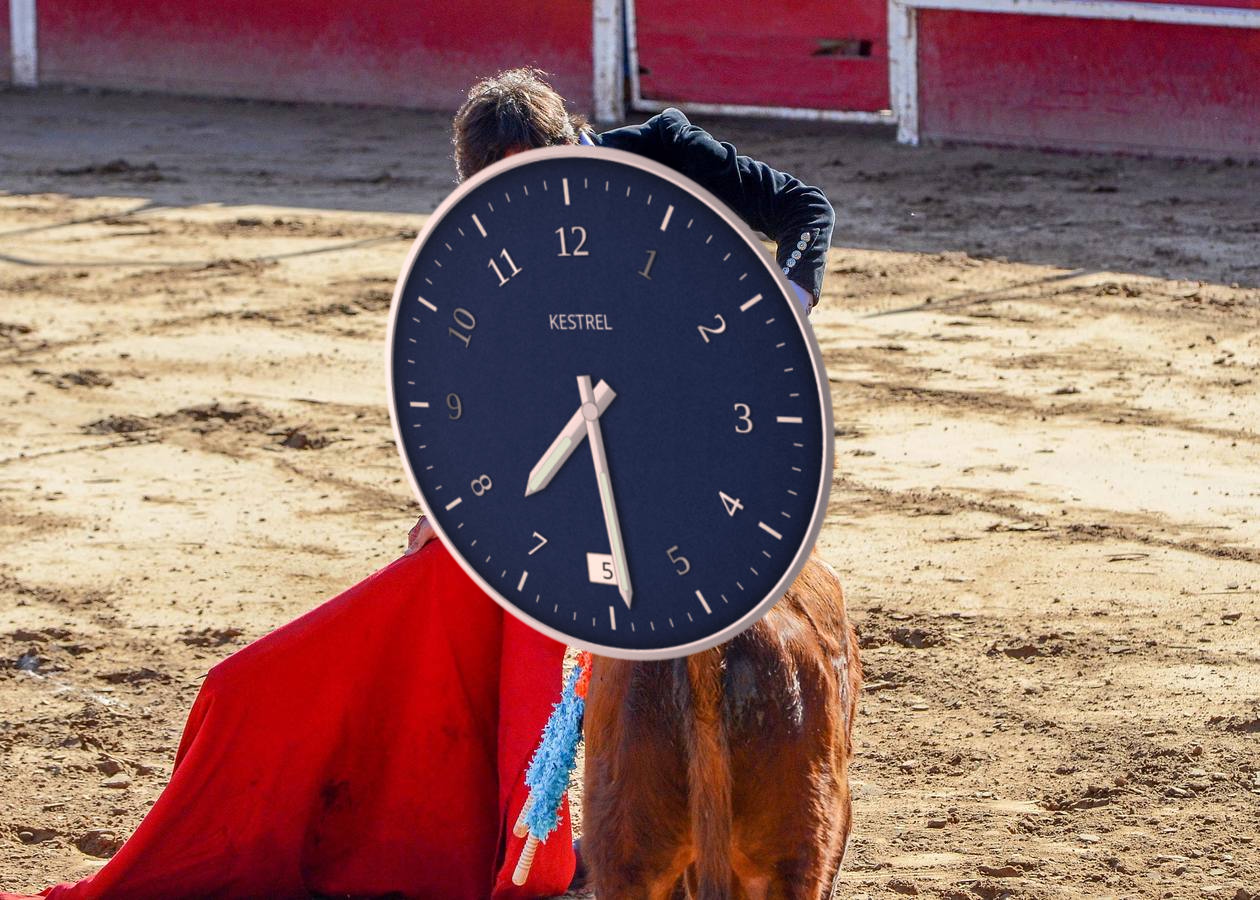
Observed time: 7h29
